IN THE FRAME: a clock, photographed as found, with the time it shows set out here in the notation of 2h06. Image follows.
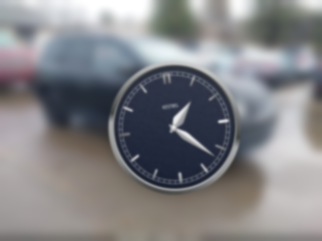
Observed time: 1h22
